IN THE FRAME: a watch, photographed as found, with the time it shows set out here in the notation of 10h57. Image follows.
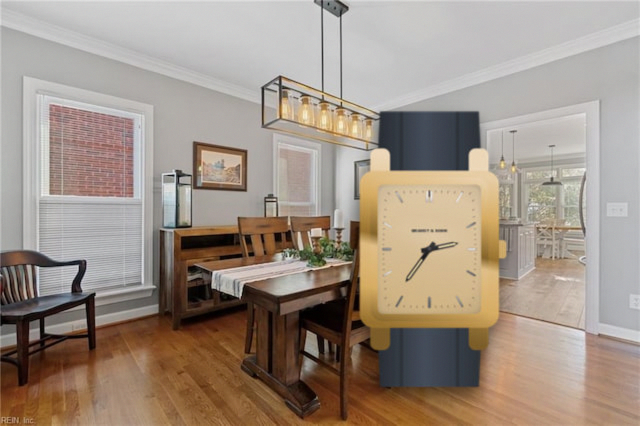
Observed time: 2h36
